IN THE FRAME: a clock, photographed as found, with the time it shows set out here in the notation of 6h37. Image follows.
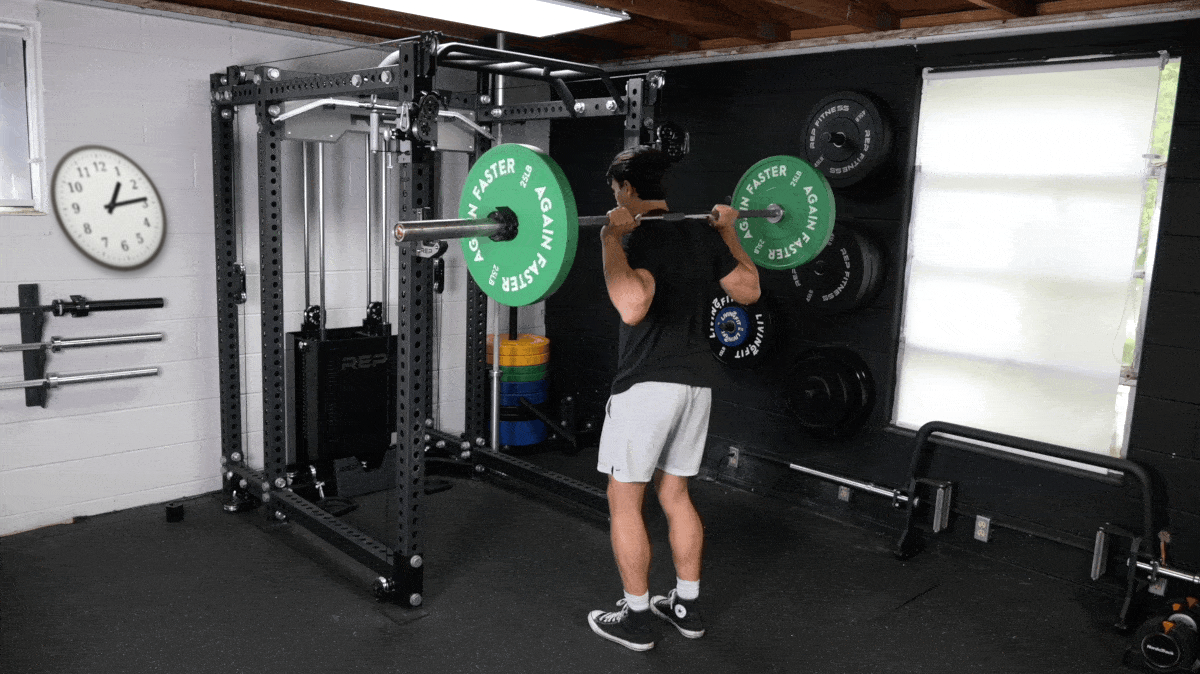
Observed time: 1h14
